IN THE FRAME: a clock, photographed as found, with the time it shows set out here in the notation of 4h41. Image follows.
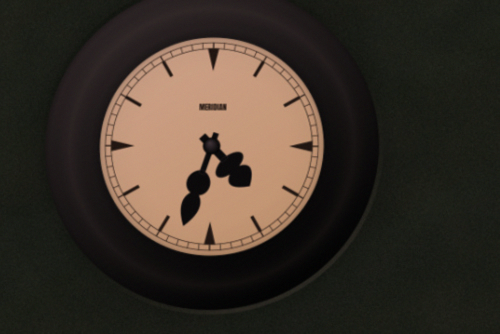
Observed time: 4h33
